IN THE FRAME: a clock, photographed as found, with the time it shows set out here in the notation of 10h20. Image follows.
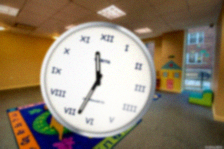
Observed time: 11h33
